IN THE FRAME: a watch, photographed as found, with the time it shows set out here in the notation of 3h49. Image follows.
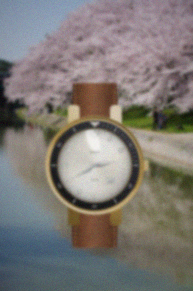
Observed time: 2h40
